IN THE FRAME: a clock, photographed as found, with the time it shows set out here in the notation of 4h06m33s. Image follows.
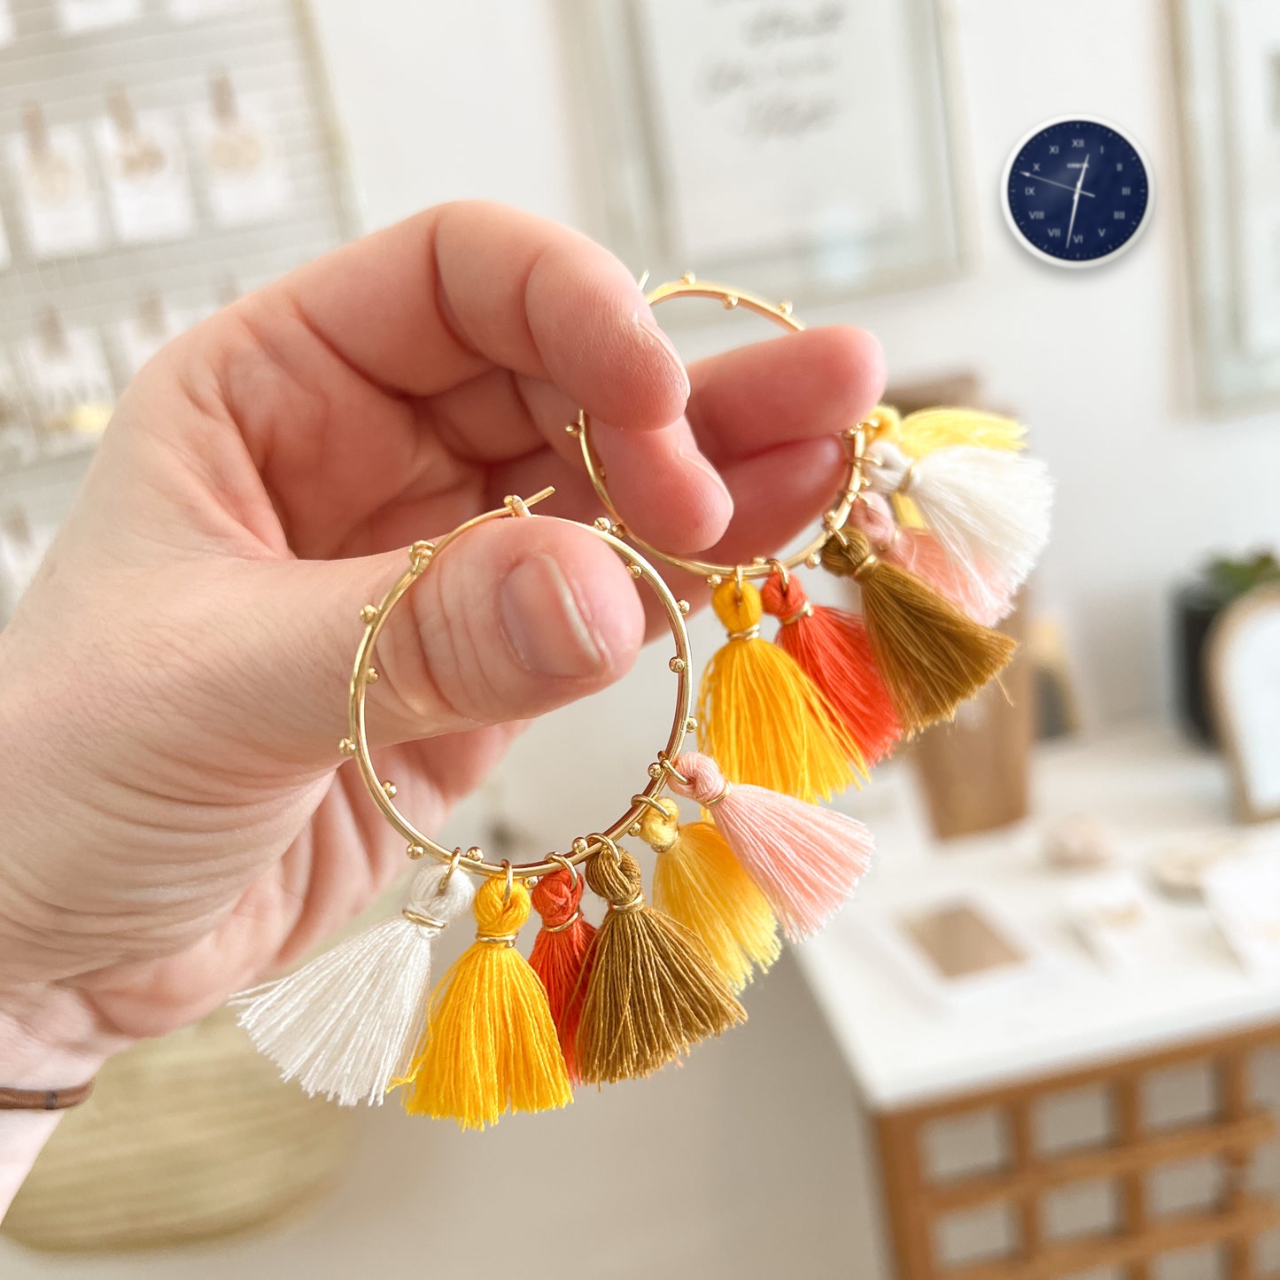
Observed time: 12h31m48s
